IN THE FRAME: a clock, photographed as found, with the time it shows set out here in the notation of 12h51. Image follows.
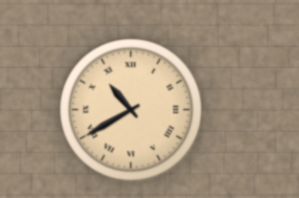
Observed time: 10h40
